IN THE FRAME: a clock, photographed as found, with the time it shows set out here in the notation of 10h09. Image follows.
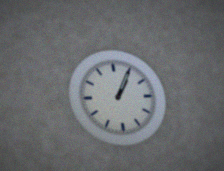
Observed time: 1h05
